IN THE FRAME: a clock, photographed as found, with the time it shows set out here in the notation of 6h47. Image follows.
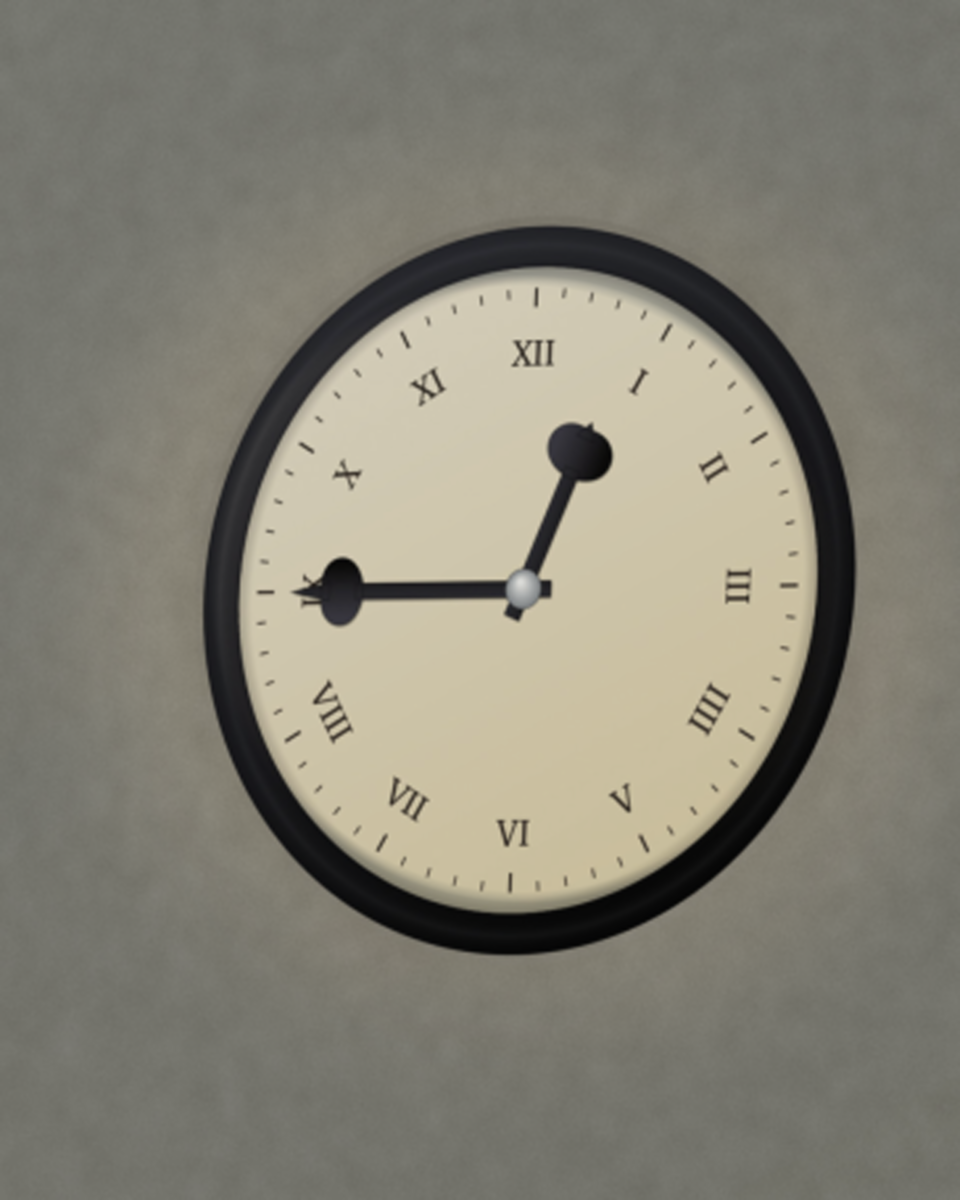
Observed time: 12h45
